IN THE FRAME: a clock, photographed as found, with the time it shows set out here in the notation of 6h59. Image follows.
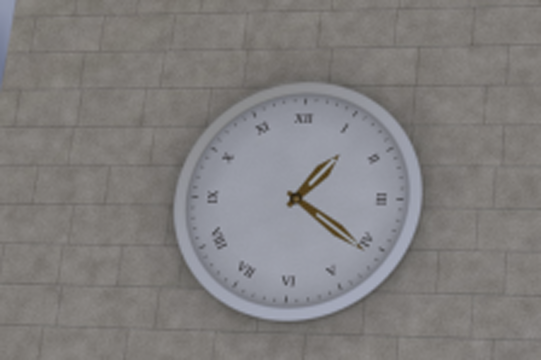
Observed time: 1h21
